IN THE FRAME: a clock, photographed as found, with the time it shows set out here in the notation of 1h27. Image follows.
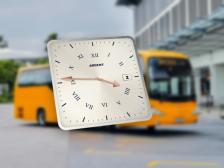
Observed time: 3h46
